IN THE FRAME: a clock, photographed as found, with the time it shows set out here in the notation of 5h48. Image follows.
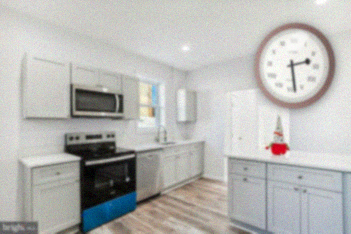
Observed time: 2h28
